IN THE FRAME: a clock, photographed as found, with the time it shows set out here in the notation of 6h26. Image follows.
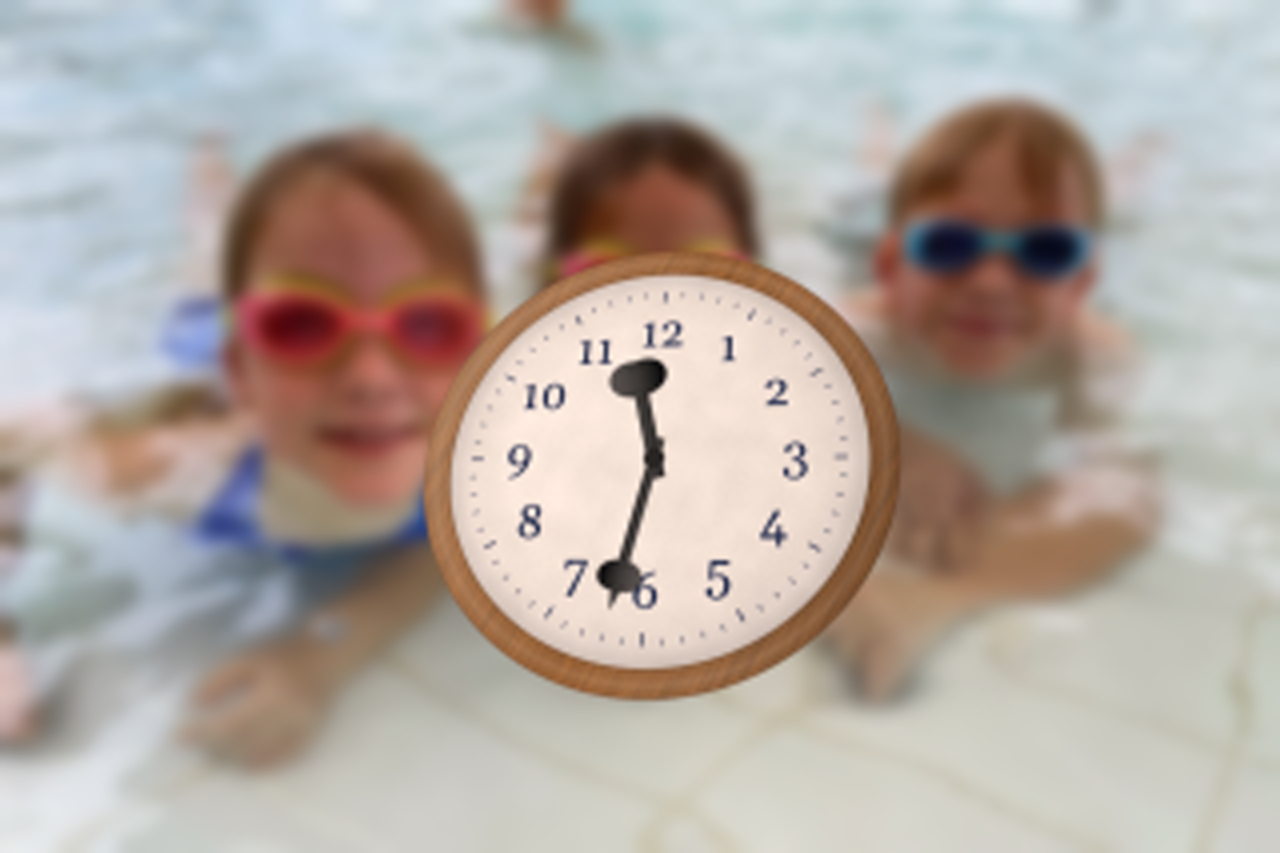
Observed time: 11h32
